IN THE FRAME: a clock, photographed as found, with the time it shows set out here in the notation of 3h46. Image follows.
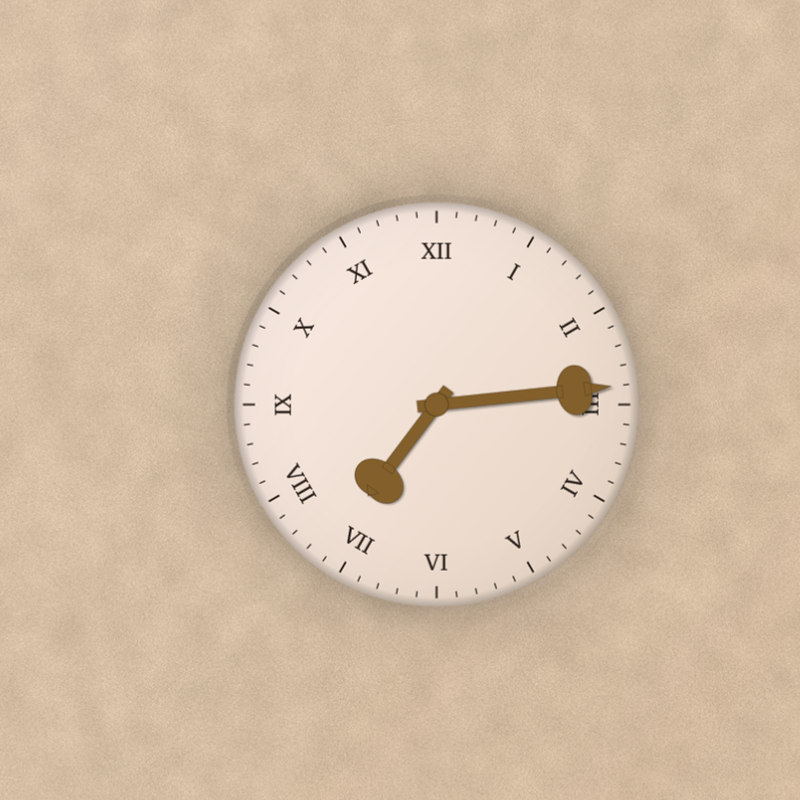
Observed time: 7h14
